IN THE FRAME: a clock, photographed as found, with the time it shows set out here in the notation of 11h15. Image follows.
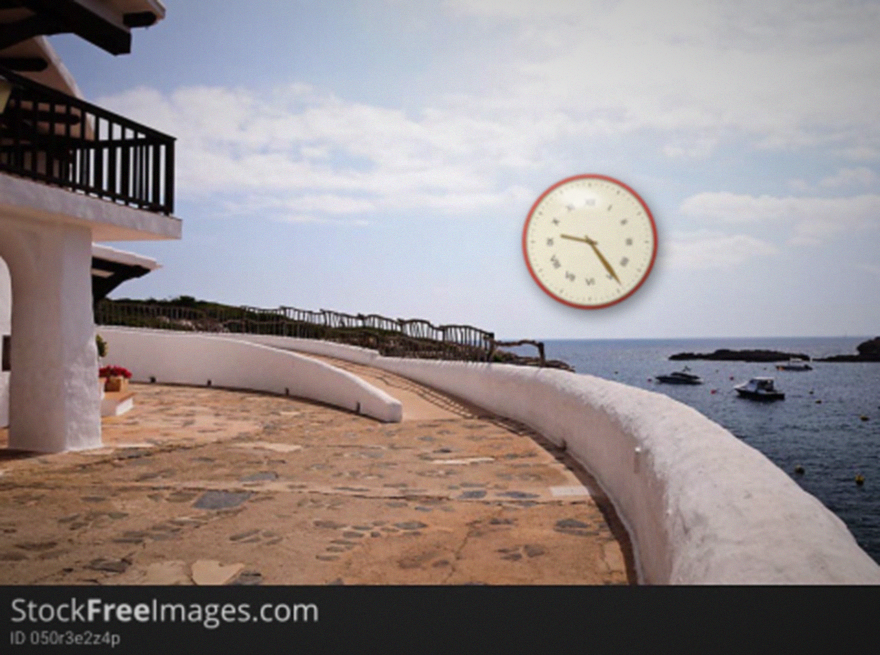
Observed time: 9h24
